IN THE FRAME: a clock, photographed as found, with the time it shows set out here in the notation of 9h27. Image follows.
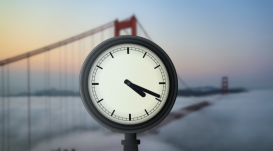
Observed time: 4h19
